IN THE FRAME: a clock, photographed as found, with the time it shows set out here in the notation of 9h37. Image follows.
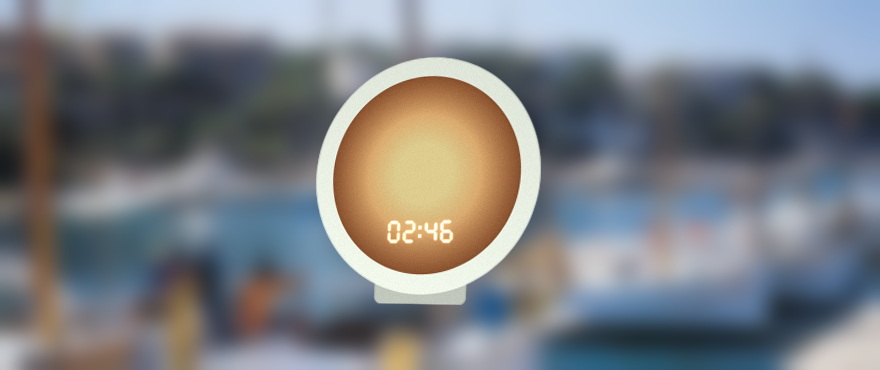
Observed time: 2h46
